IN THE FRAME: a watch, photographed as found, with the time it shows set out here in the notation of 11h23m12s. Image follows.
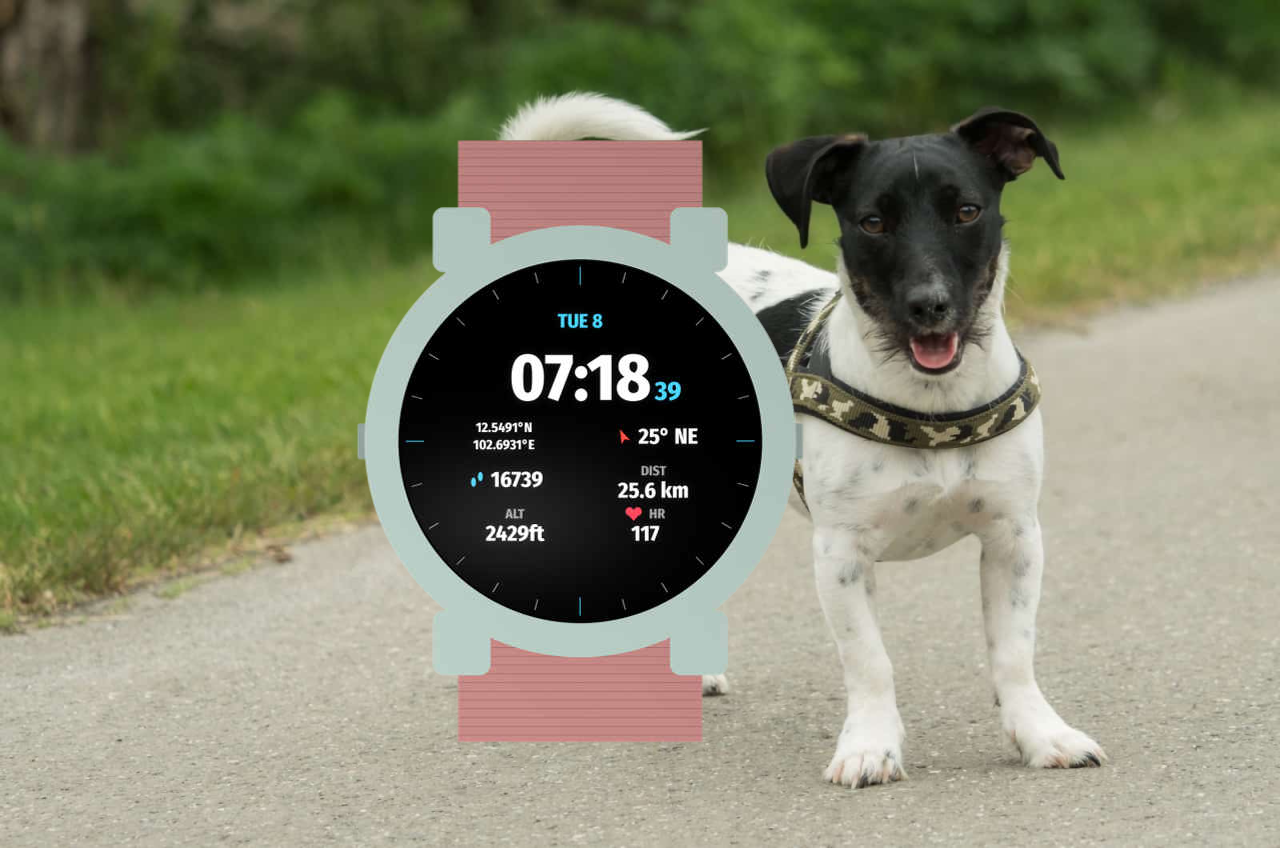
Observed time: 7h18m39s
